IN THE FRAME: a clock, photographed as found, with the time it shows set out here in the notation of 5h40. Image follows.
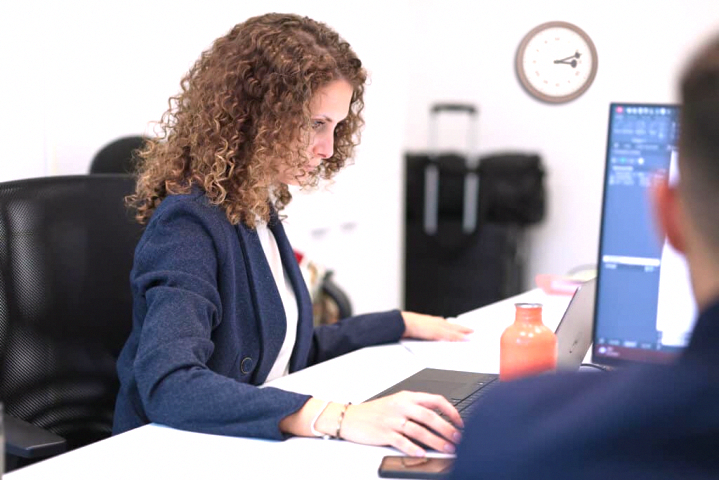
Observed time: 3h12
